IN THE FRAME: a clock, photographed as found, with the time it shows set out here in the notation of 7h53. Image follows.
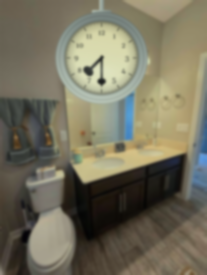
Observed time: 7h30
